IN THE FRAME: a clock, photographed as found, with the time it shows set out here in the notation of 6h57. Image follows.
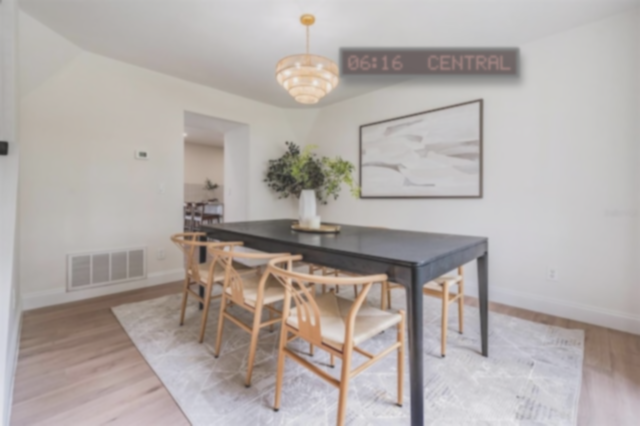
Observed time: 6h16
